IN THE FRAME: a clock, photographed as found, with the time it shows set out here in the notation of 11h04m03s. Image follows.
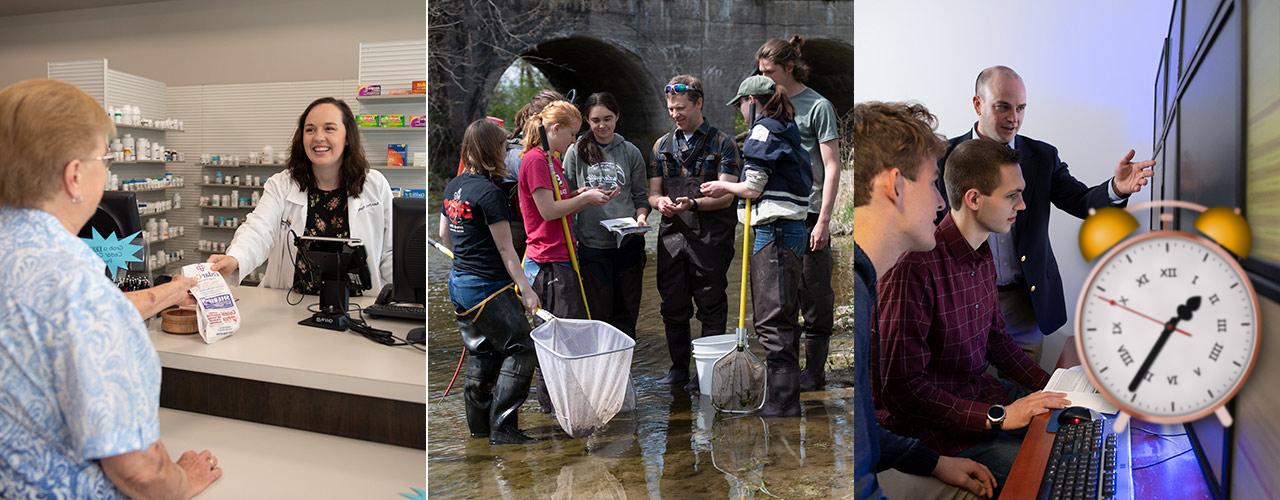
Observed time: 1h35m49s
